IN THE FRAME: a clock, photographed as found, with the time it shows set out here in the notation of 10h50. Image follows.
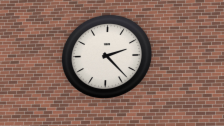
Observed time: 2h23
